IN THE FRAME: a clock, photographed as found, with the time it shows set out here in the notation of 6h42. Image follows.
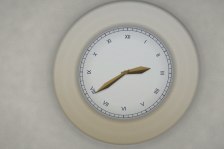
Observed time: 2h39
